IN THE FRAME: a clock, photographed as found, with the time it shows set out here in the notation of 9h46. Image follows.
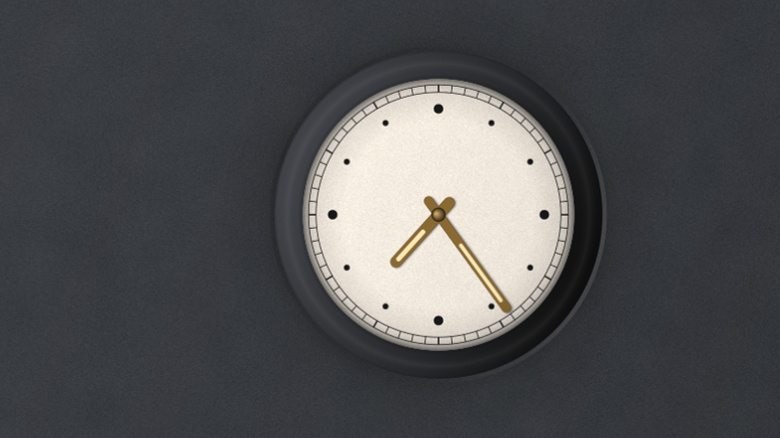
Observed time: 7h24
